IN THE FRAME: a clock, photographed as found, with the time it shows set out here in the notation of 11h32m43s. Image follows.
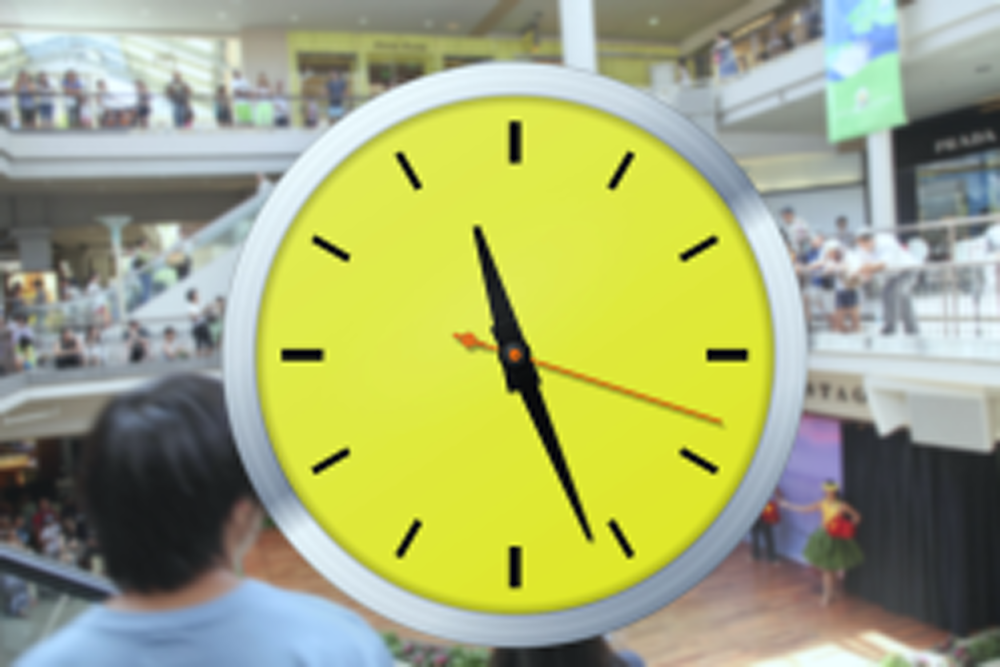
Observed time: 11h26m18s
